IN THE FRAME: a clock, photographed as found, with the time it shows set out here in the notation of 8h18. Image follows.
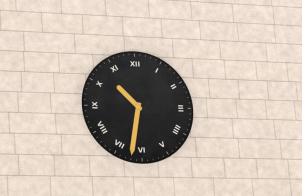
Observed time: 10h32
